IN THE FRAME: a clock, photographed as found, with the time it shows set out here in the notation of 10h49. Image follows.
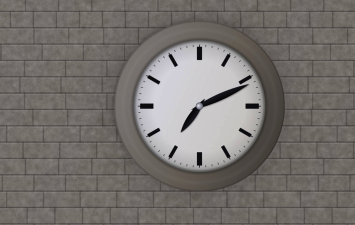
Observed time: 7h11
